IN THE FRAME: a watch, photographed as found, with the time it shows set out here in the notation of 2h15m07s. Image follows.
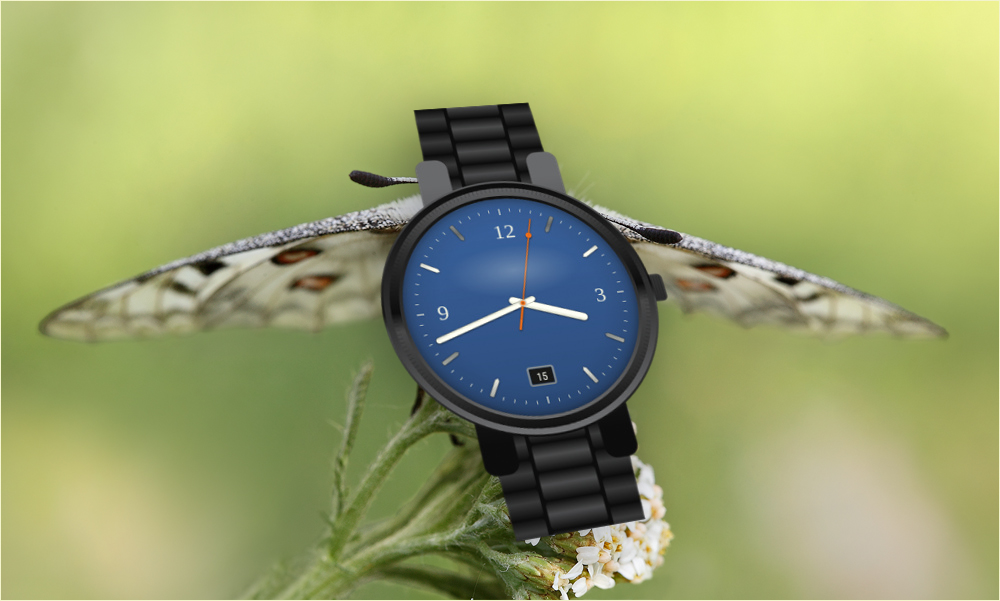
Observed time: 3h42m03s
